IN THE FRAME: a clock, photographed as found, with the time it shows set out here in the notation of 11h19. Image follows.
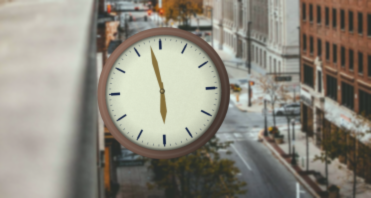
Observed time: 5h58
